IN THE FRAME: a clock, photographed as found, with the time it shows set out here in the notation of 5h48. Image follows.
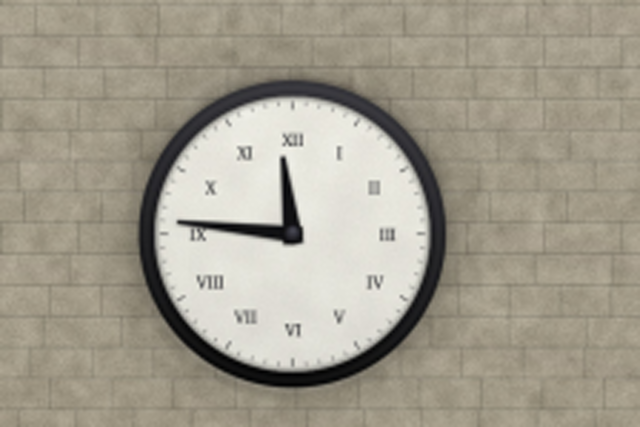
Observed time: 11h46
